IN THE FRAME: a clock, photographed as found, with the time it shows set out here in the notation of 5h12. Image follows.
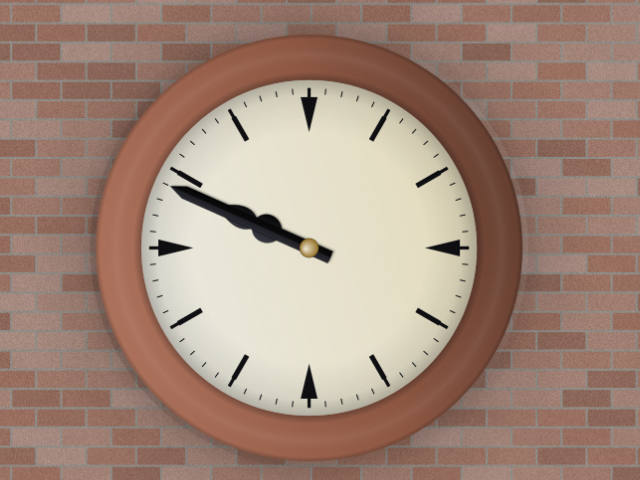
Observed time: 9h49
